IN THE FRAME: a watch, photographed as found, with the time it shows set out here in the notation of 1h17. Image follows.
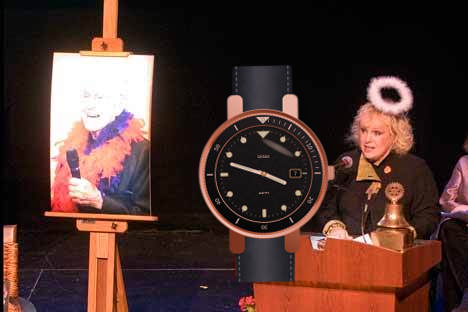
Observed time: 3h48
